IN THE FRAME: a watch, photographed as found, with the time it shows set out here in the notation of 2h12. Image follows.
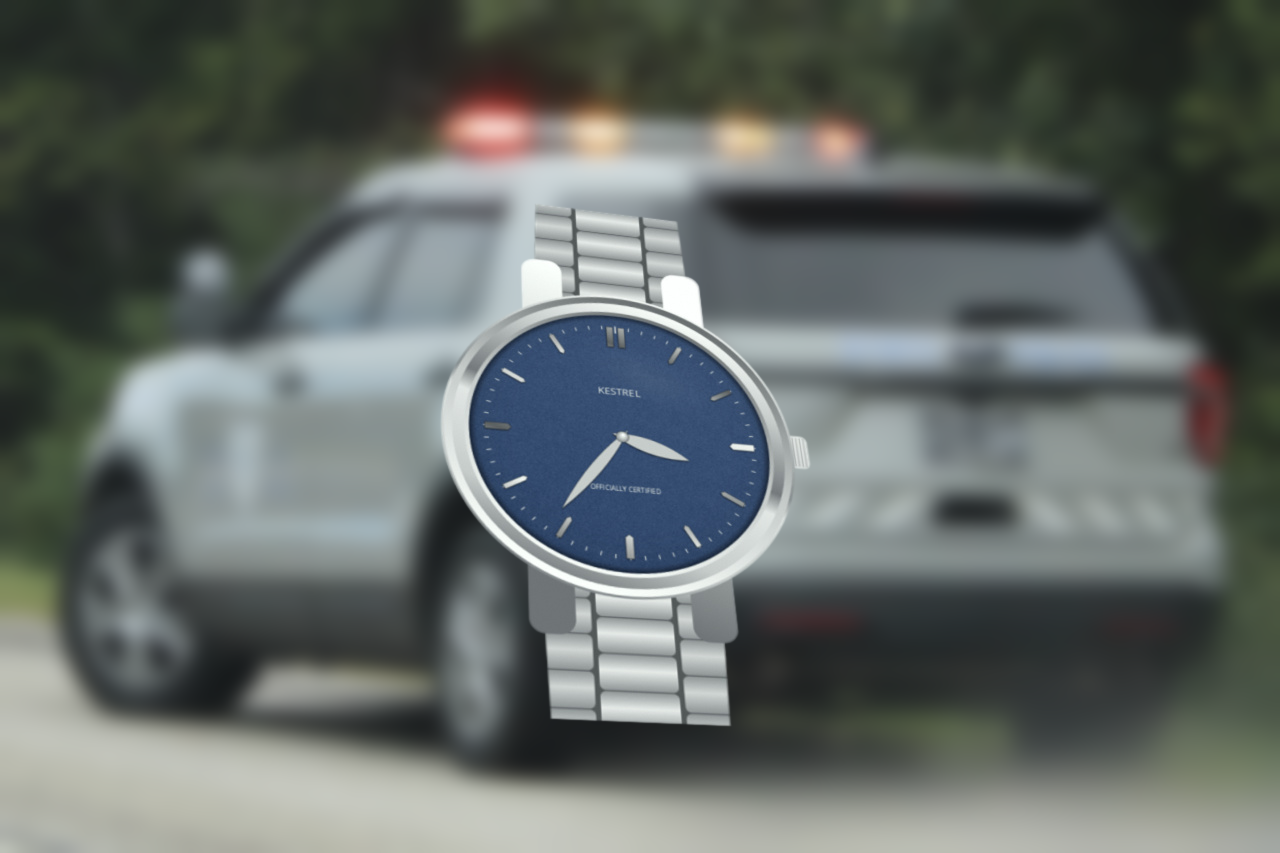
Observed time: 3h36
